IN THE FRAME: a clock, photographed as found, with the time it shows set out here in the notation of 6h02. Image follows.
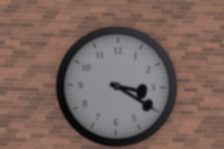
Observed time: 3h20
